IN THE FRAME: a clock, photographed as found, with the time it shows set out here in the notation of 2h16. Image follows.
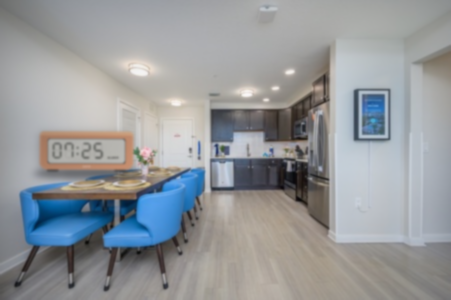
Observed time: 7h25
